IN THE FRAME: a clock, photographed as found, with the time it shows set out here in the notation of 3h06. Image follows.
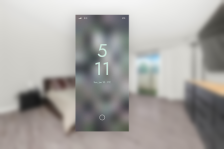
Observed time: 5h11
